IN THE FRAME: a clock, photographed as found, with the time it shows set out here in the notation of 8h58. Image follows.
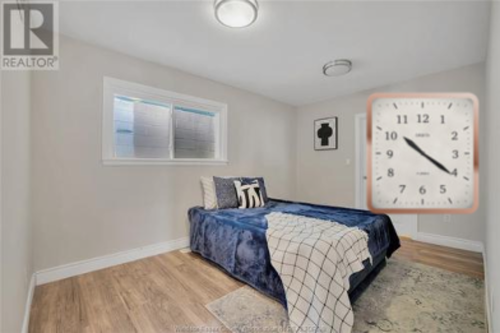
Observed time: 10h21
